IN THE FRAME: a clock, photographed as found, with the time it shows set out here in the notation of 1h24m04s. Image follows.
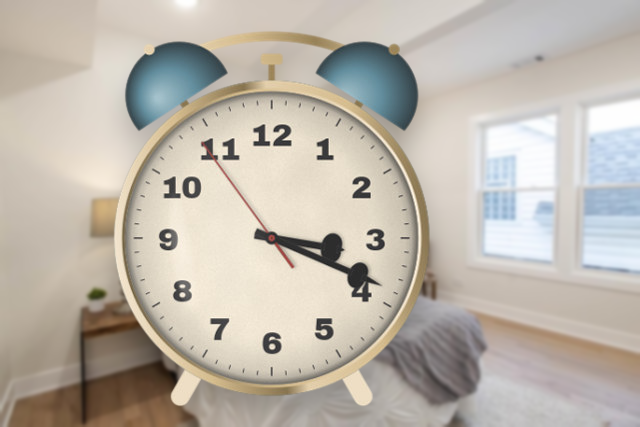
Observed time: 3h18m54s
